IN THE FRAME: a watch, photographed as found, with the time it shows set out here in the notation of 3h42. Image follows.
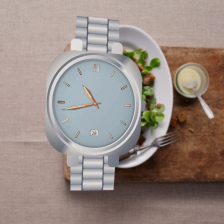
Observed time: 10h43
